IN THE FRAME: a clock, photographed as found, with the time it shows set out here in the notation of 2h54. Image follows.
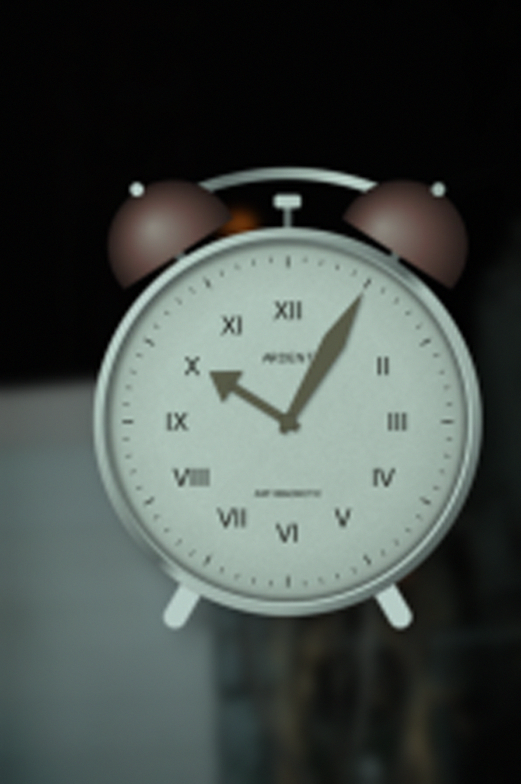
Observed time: 10h05
